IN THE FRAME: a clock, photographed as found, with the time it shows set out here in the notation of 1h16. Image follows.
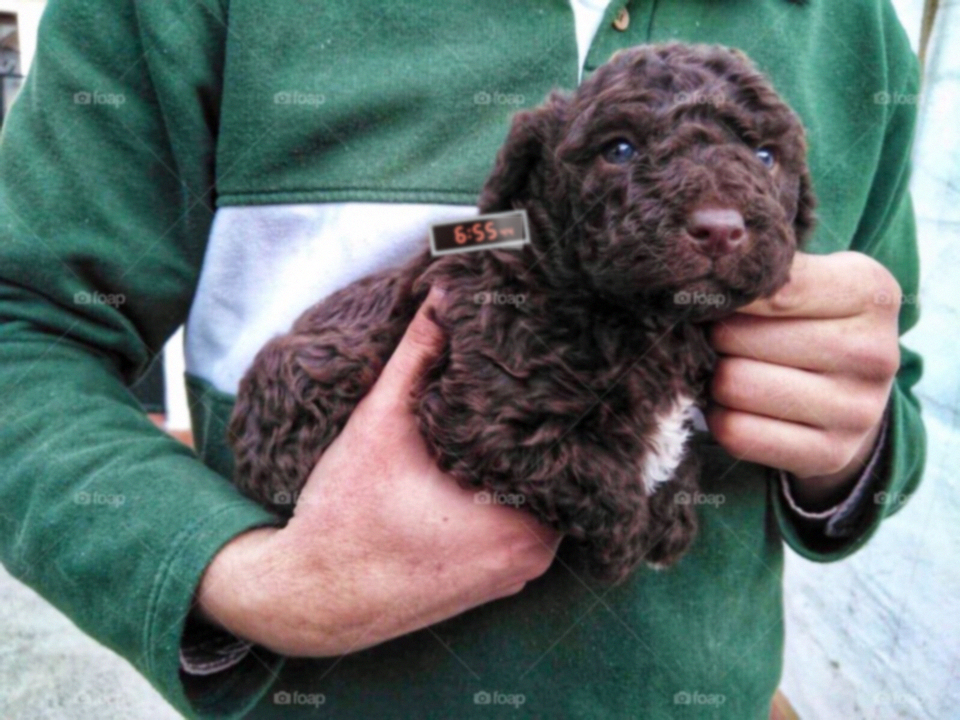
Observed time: 6h55
